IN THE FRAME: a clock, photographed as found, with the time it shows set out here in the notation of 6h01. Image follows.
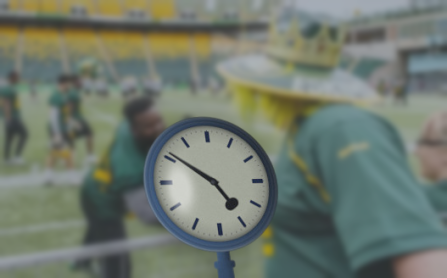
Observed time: 4h51
